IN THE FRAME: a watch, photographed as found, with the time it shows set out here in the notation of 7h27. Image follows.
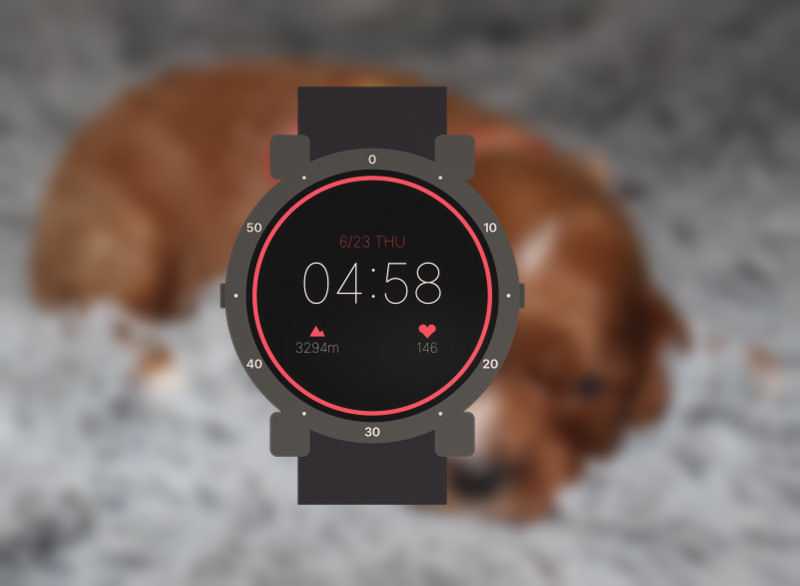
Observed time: 4h58
